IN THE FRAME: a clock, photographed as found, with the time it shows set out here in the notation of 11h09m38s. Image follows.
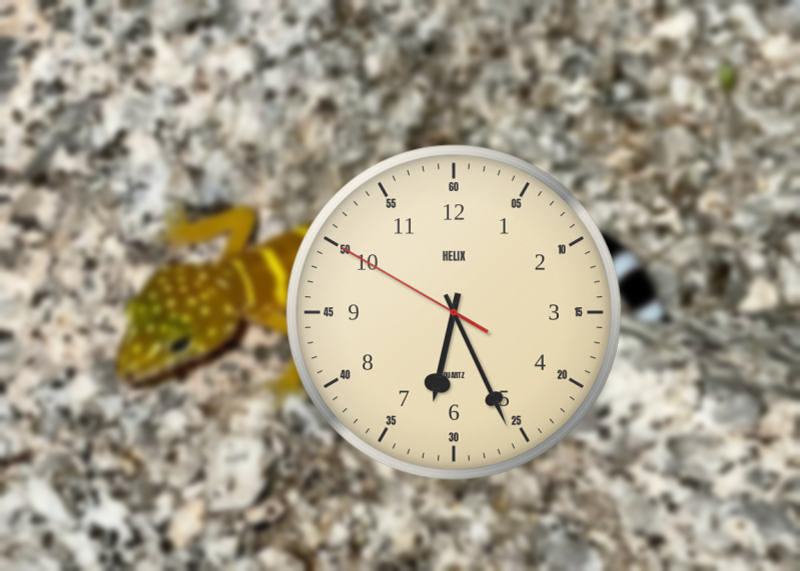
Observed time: 6h25m50s
